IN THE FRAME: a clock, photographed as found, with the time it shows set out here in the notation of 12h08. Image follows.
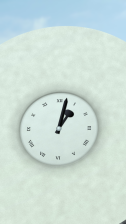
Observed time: 1h02
